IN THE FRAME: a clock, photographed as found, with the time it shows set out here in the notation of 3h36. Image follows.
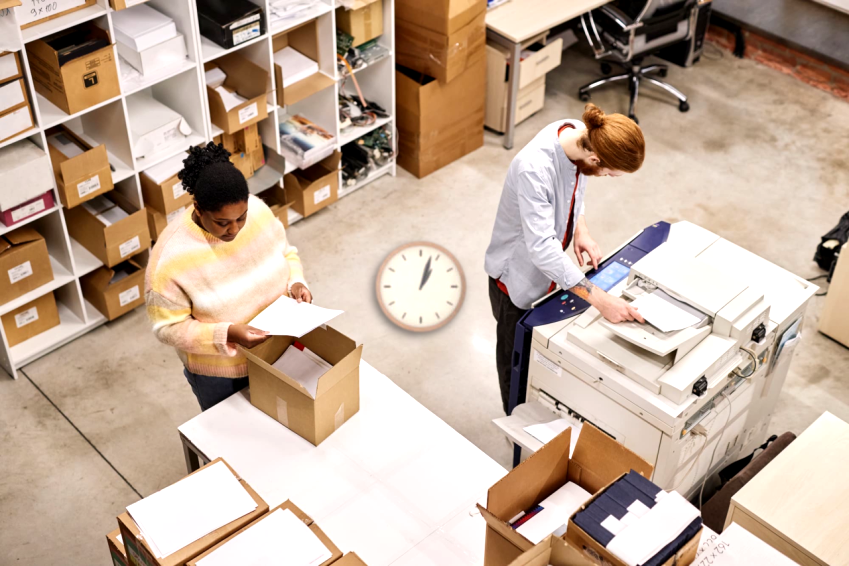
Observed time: 1h03
